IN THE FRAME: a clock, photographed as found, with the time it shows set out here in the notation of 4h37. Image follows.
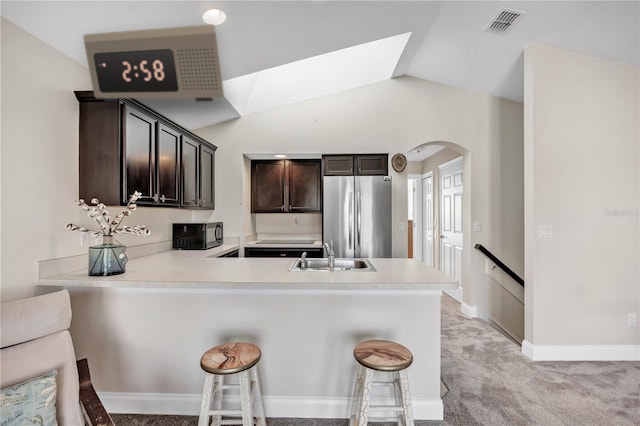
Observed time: 2h58
